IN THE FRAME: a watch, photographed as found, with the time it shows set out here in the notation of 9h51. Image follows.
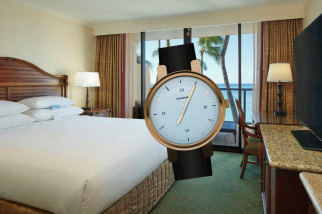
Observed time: 7h05
